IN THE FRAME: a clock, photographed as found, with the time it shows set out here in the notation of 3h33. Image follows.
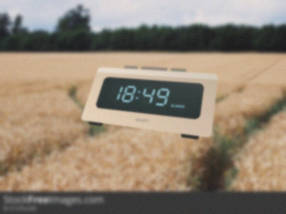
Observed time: 18h49
